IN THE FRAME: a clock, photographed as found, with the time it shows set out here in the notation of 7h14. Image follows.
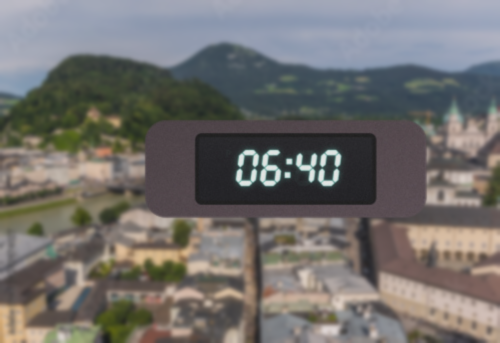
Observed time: 6h40
